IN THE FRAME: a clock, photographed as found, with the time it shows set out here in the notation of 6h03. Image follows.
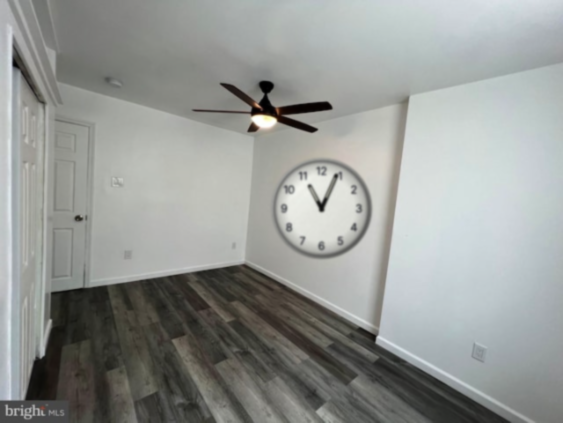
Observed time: 11h04
